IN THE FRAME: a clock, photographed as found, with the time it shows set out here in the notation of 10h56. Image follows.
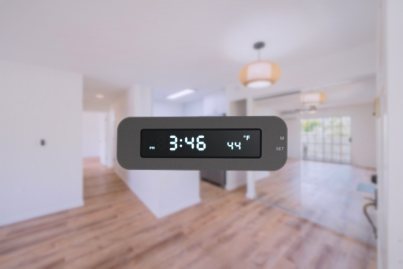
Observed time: 3h46
